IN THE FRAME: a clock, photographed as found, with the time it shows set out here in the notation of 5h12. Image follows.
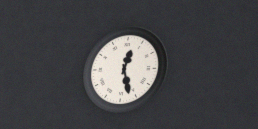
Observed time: 12h27
